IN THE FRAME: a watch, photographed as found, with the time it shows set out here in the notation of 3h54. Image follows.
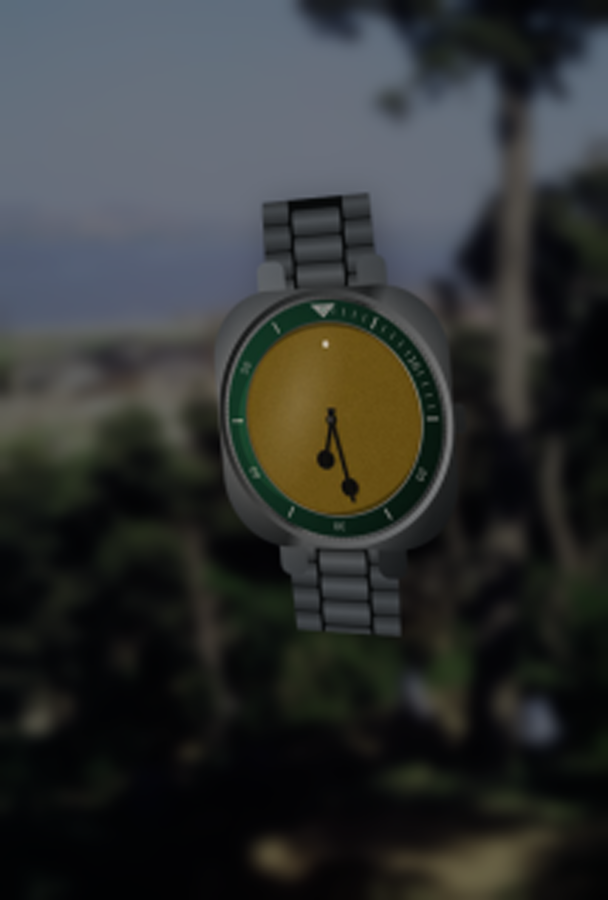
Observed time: 6h28
